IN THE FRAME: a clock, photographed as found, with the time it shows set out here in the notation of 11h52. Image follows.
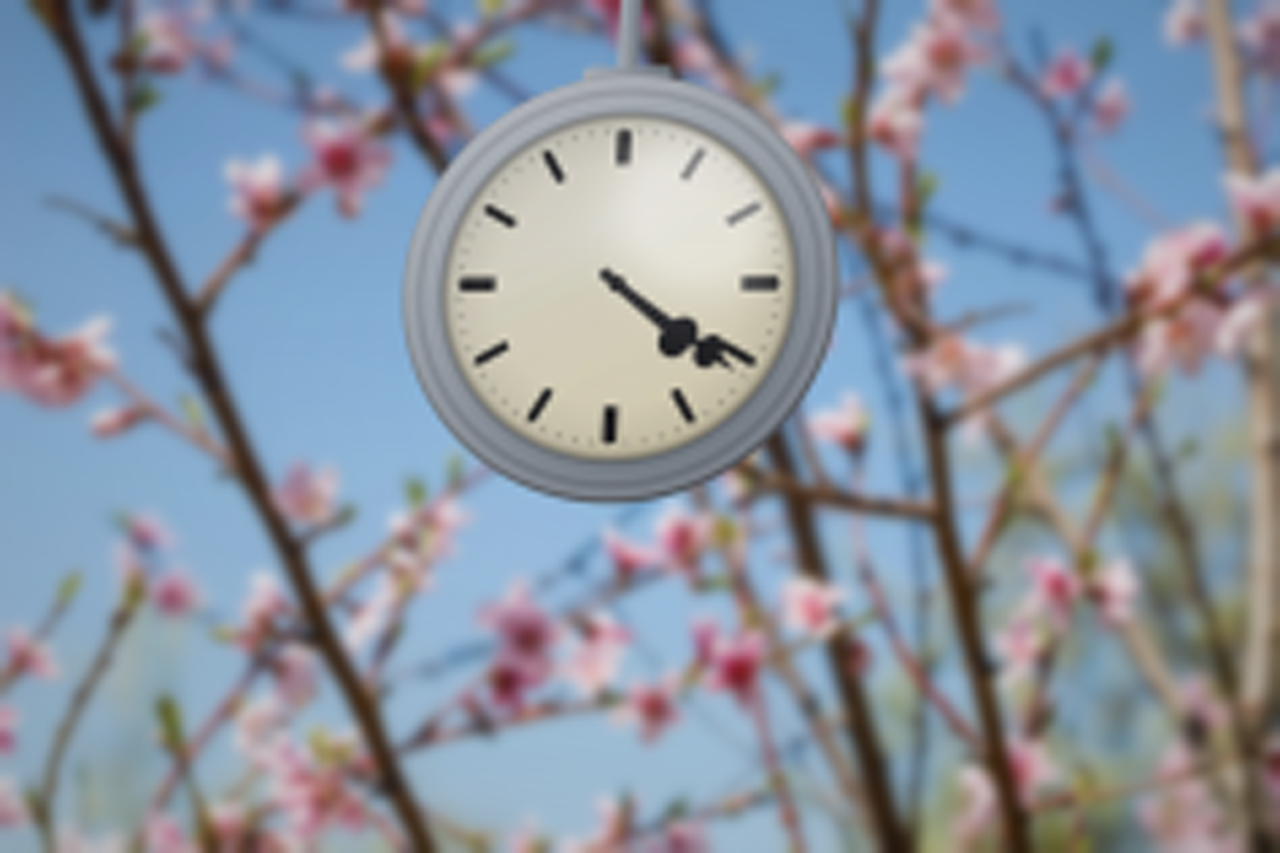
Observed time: 4h21
